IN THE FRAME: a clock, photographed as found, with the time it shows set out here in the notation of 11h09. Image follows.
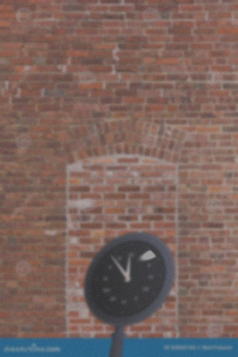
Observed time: 11h53
